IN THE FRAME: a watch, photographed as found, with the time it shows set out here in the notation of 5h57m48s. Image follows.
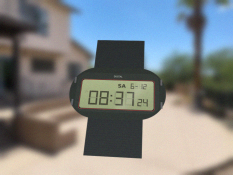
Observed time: 8h37m24s
